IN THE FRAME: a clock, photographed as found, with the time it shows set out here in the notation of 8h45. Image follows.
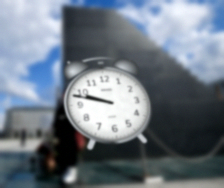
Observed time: 9h48
